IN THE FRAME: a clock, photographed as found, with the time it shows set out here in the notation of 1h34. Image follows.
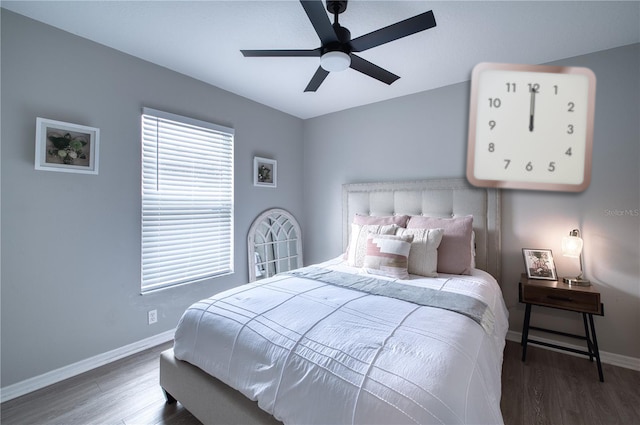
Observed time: 12h00
